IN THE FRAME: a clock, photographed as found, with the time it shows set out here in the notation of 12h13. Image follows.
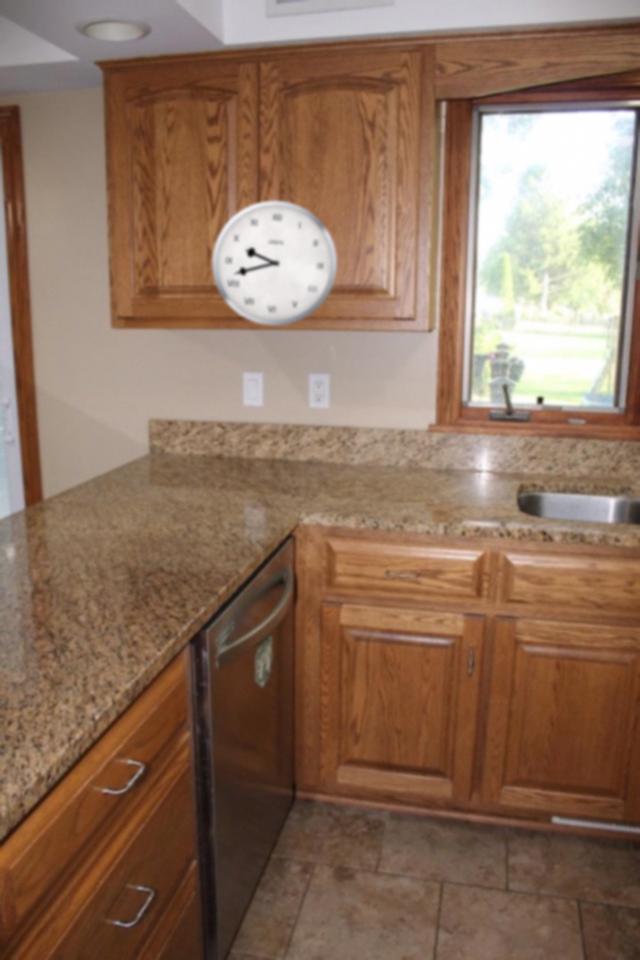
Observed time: 9h42
